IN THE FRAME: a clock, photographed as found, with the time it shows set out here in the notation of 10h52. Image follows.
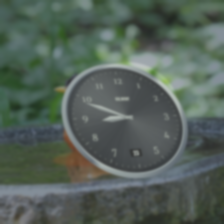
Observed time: 8h49
